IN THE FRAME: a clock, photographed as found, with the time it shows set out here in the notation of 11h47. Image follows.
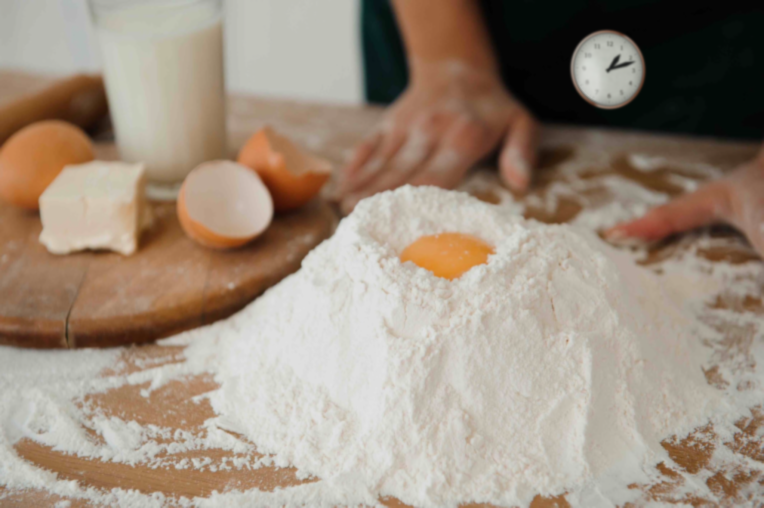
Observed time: 1h12
